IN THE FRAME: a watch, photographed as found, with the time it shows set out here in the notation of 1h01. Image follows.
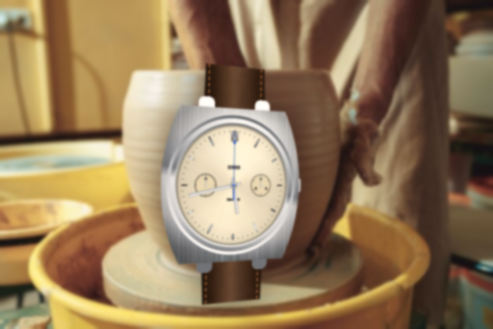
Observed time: 5h43
